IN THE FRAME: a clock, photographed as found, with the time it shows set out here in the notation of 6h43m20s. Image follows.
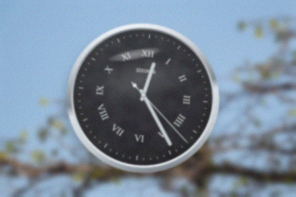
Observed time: 12h24m22s
